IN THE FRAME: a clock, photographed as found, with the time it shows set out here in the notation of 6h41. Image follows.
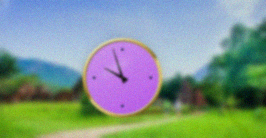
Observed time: 9h57
